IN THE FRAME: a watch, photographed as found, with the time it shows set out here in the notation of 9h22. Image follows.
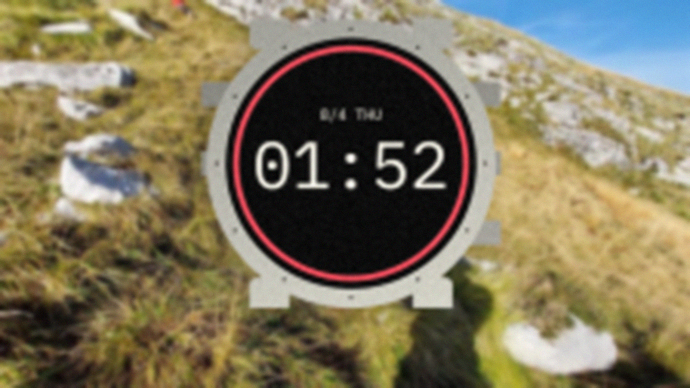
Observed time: 1h52
